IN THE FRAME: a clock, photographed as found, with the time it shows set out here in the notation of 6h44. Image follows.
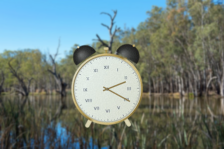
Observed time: 2h20
